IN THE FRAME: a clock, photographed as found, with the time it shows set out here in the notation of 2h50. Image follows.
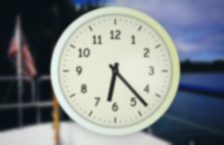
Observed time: 6h23
